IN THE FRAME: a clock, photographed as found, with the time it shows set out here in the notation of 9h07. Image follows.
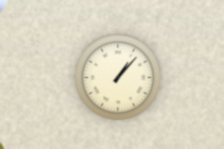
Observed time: 1h07
